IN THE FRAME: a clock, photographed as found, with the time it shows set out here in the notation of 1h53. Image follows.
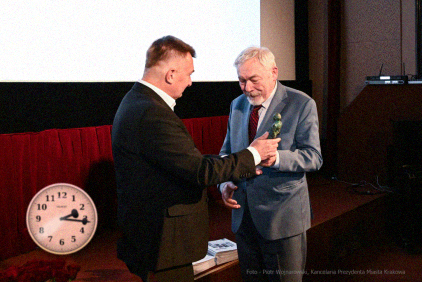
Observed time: 2h16
